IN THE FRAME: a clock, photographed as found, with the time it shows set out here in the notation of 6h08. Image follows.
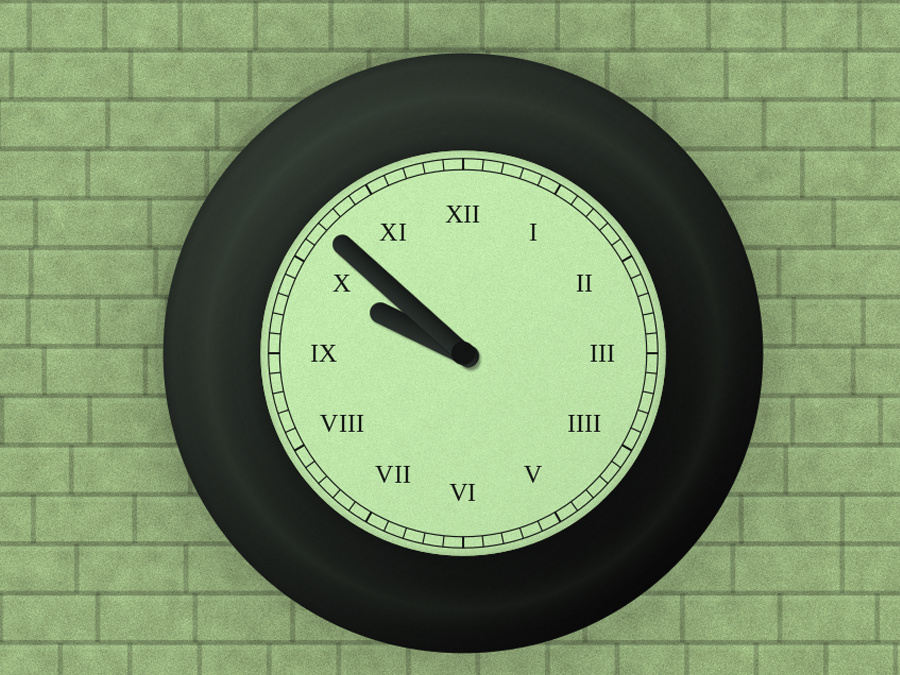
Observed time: 9h52
